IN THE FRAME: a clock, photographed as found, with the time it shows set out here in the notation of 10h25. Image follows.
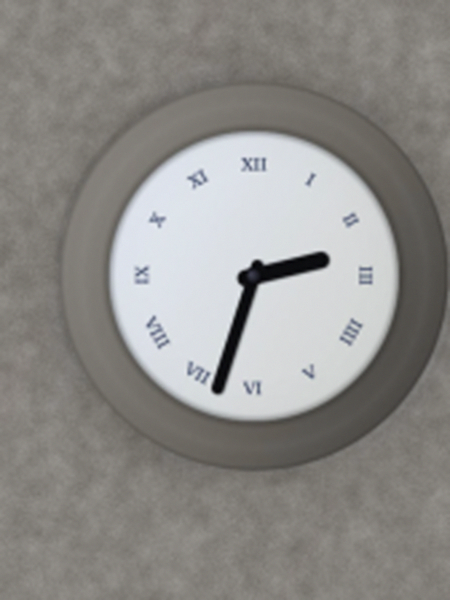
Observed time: 2h33
